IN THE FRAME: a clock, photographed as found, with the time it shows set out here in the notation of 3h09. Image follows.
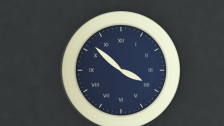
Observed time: 3h52
